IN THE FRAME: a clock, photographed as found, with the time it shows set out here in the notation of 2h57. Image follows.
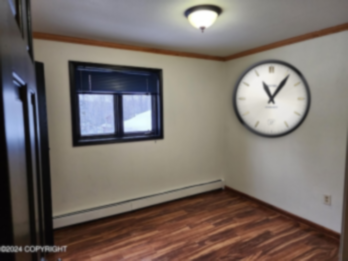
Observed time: 11h06
